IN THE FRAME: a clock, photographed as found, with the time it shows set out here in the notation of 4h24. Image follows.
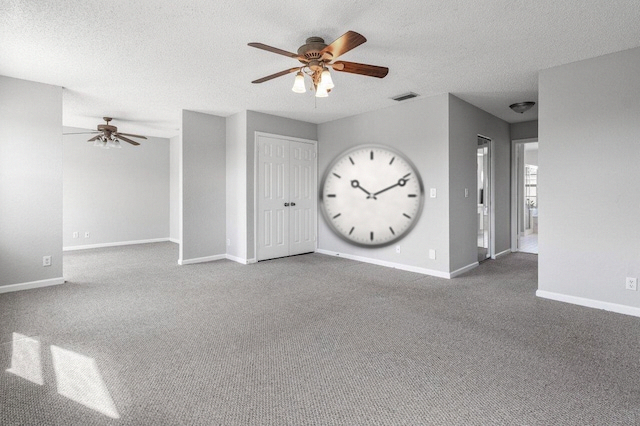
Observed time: 10h11
